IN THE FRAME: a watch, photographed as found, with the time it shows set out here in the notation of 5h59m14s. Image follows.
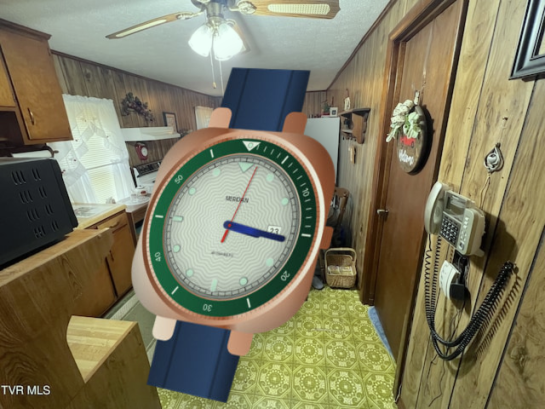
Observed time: 3h16m02s
